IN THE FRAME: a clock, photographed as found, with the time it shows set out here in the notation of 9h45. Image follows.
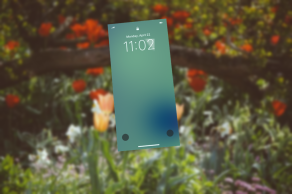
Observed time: 11h02
